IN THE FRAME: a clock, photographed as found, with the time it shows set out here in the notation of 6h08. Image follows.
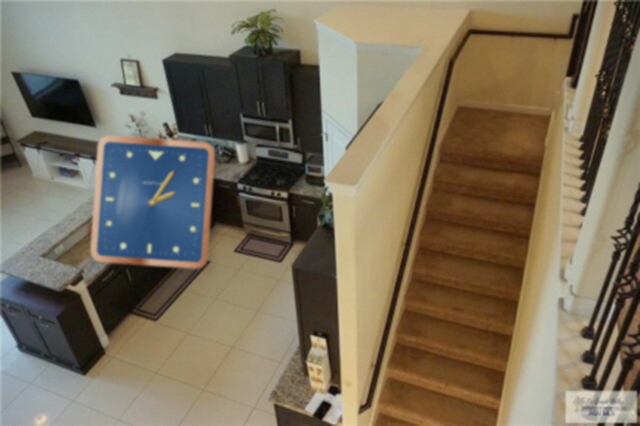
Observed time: 2h05
